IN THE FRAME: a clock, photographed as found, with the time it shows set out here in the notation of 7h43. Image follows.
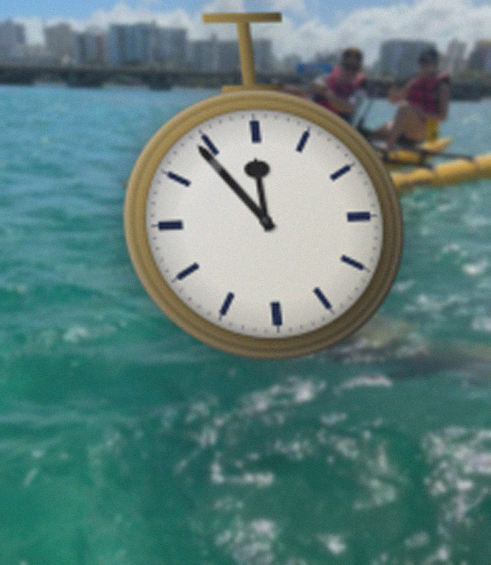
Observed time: 11h54
